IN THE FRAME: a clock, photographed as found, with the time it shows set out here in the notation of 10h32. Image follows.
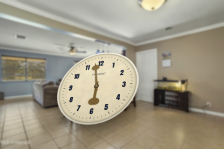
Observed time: 5h58
